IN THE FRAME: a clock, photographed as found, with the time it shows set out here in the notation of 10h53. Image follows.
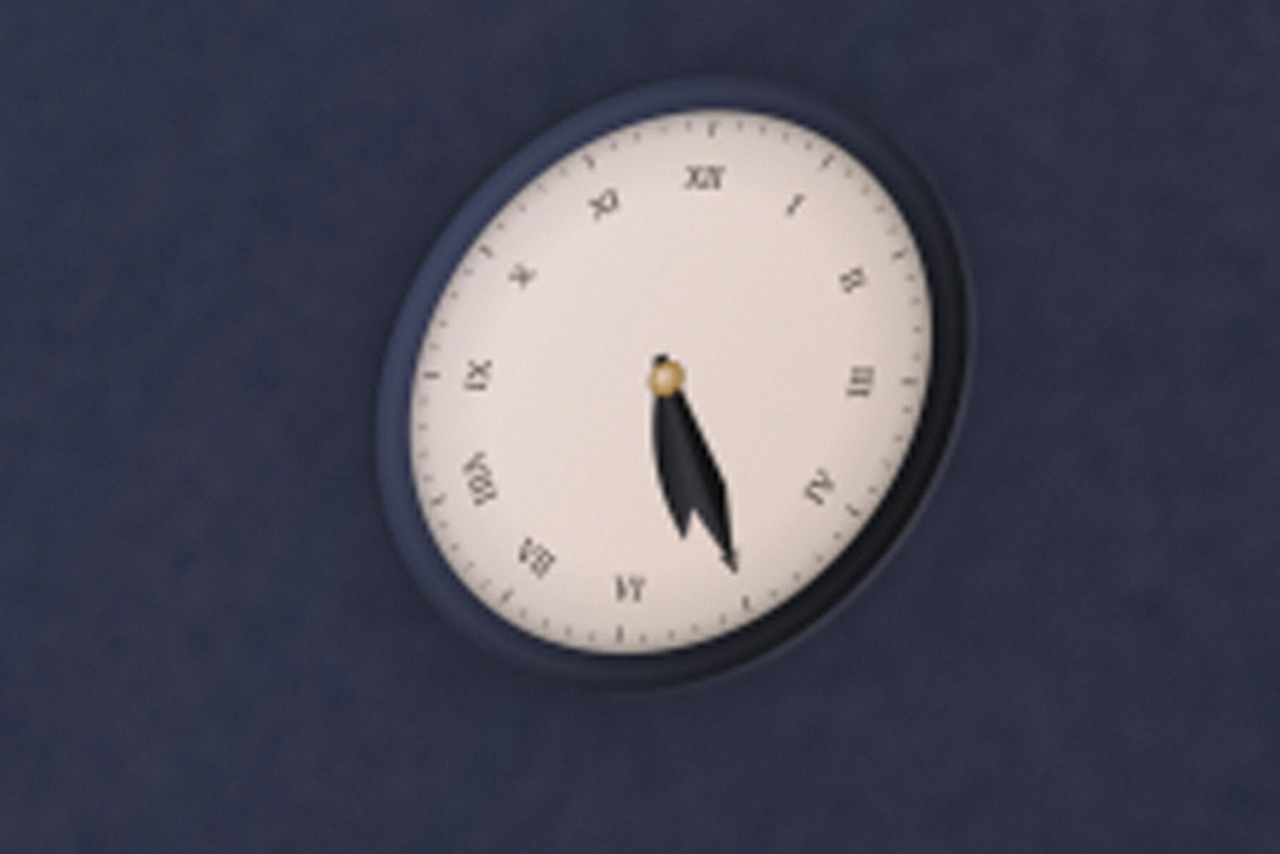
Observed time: 5h25
